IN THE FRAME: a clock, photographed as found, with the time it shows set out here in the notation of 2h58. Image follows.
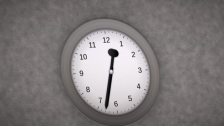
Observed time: 12h33
